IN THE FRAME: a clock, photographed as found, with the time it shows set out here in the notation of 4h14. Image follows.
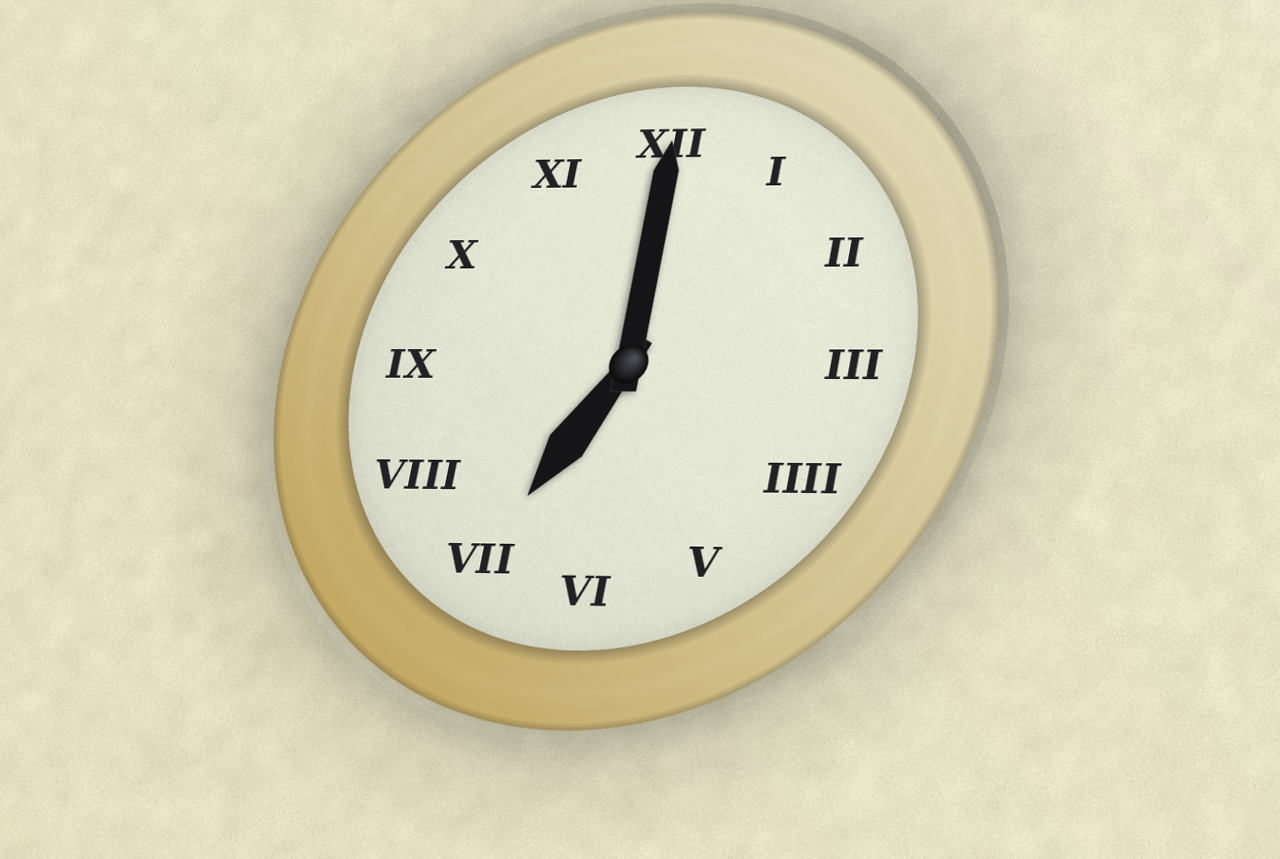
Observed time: 7h00
